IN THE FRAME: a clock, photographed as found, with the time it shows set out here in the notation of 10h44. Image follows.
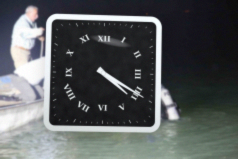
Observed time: 4h20
